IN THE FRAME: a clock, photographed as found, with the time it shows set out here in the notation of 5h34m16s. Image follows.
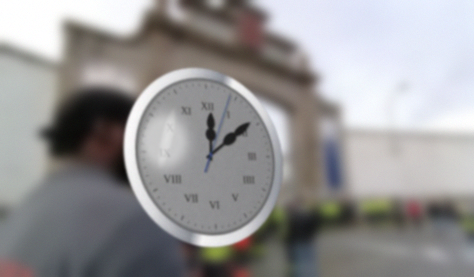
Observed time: 12h09m04s
